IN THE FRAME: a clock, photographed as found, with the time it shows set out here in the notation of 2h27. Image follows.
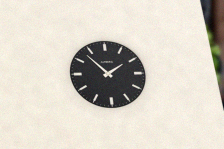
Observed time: 1h53
